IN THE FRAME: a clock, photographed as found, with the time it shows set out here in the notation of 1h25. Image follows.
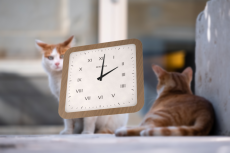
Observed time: 2h01
